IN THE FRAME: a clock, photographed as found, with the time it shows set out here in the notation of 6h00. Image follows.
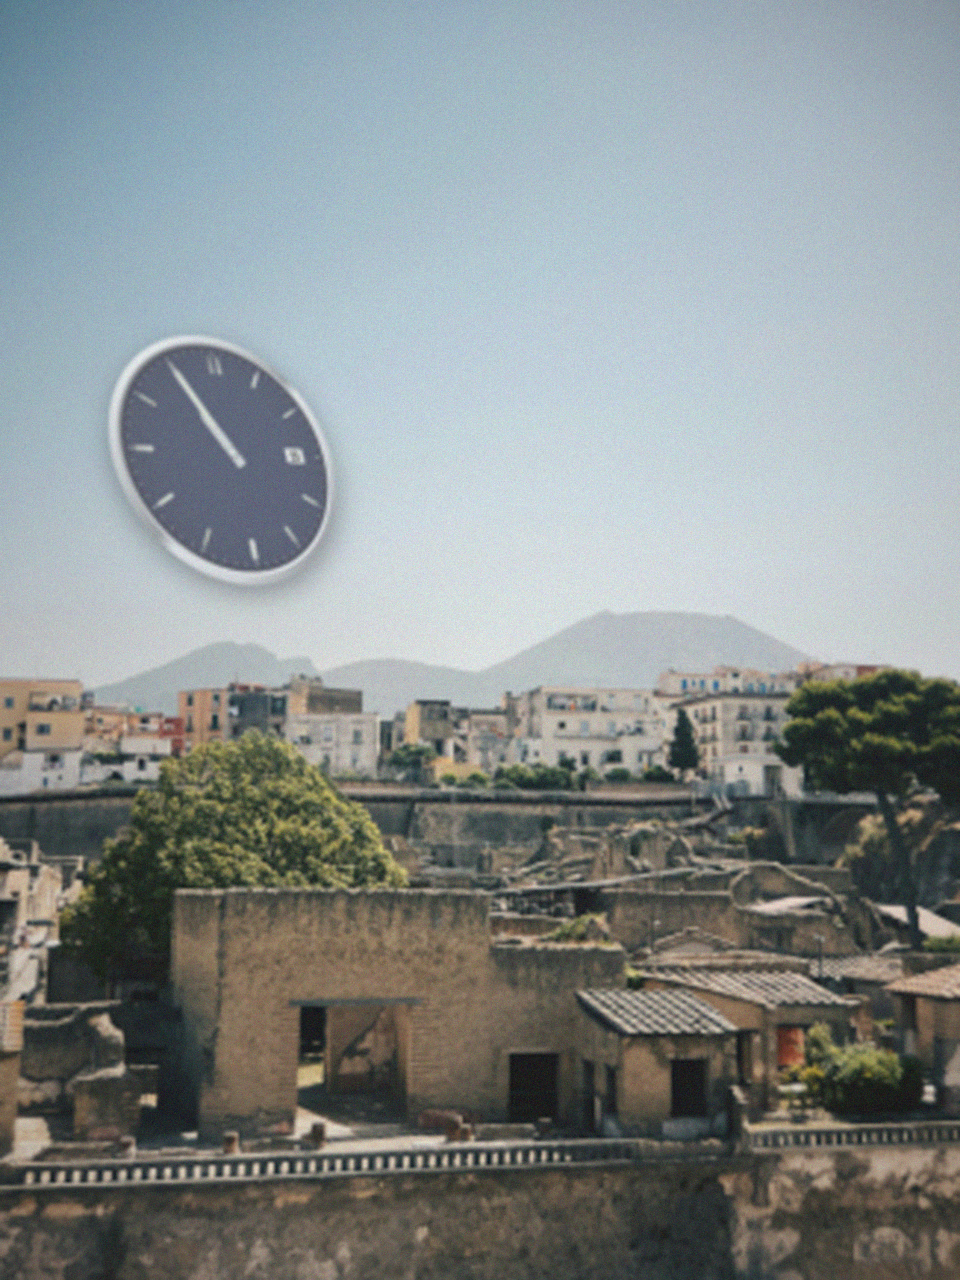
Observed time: 10h55
